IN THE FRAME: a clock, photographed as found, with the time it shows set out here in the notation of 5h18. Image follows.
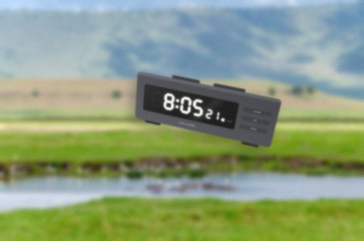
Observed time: 8h05
